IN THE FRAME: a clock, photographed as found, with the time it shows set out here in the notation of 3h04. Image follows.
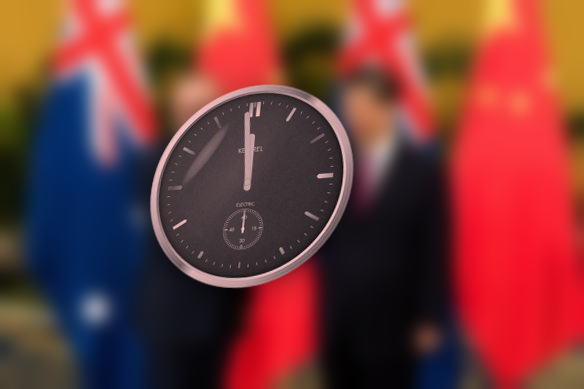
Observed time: 11h59
